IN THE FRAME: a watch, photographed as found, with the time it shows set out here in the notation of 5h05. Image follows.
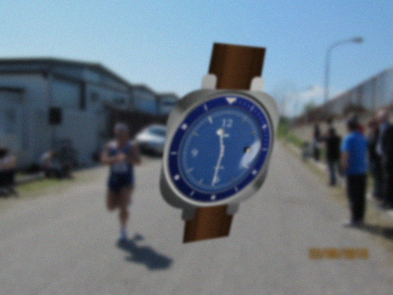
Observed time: 11h31
